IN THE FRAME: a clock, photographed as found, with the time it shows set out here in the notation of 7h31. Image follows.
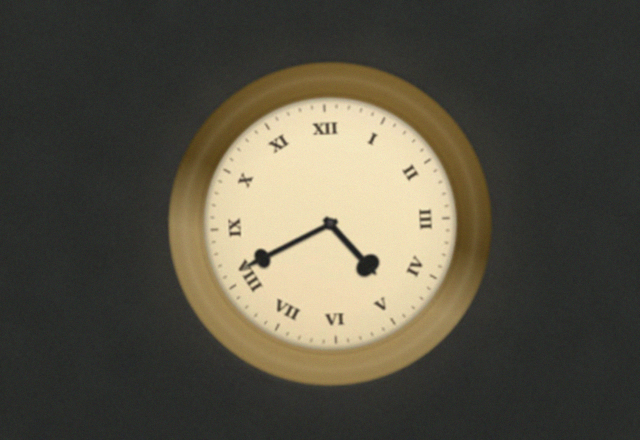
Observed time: 4h41
